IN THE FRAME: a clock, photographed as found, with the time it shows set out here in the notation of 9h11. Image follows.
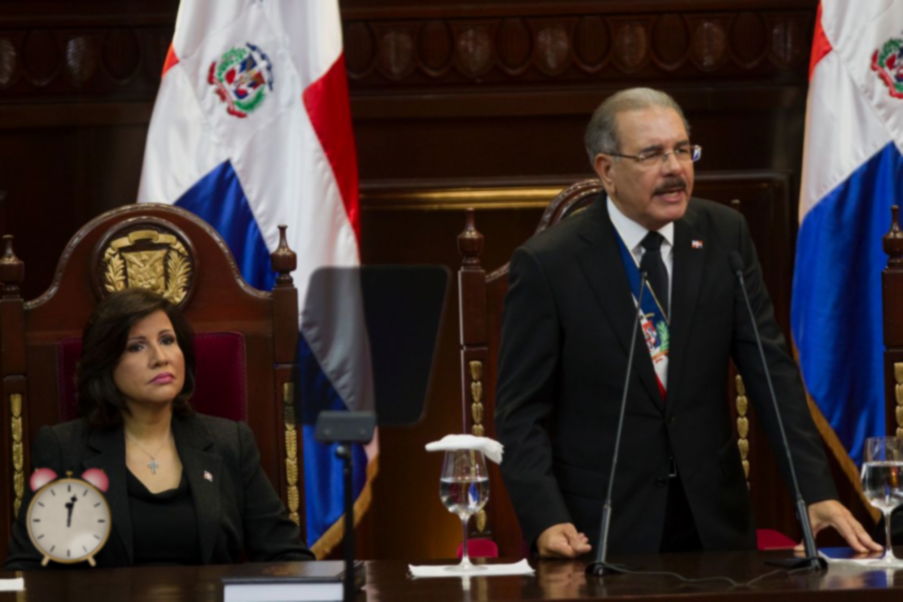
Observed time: 12h02
